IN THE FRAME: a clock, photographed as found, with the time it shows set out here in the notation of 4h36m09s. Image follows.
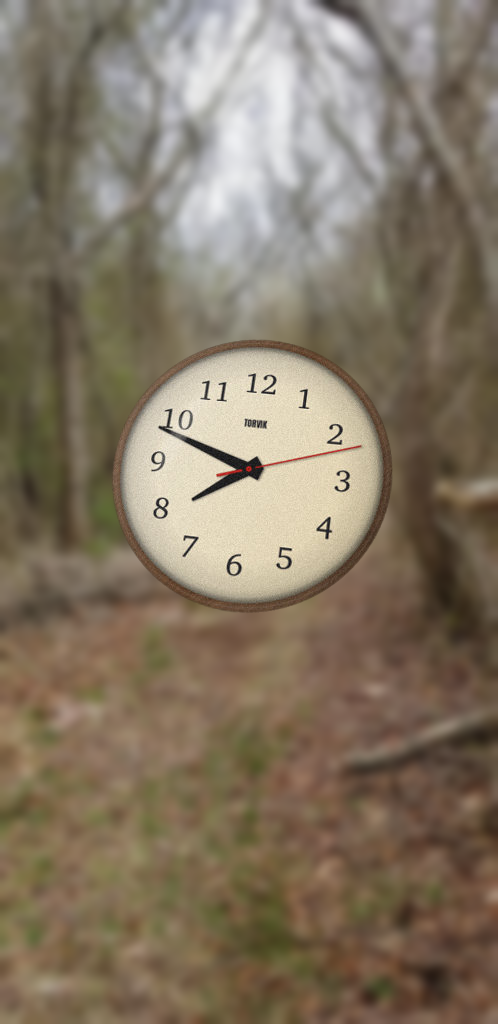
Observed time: 7h48m12s
